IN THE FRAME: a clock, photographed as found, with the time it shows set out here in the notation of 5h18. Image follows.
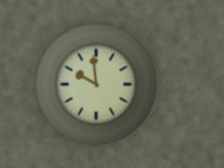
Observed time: 9h59
